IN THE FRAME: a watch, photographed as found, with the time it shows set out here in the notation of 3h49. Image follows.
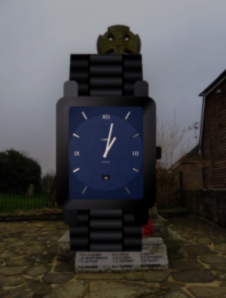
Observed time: 1h02
